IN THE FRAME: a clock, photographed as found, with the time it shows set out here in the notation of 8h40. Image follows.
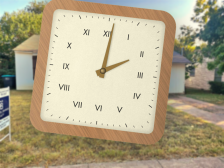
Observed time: 2h01
